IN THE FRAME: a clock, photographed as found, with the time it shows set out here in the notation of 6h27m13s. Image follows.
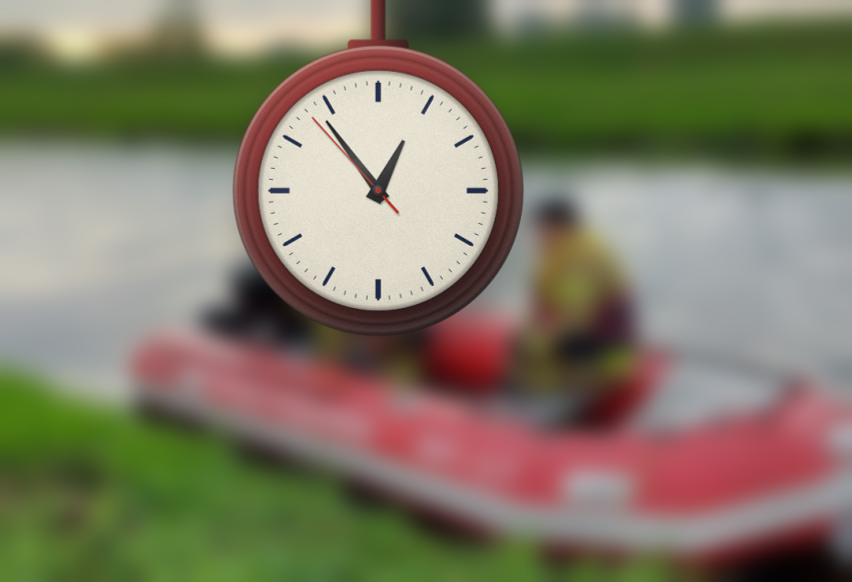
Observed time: 12h53m53s
